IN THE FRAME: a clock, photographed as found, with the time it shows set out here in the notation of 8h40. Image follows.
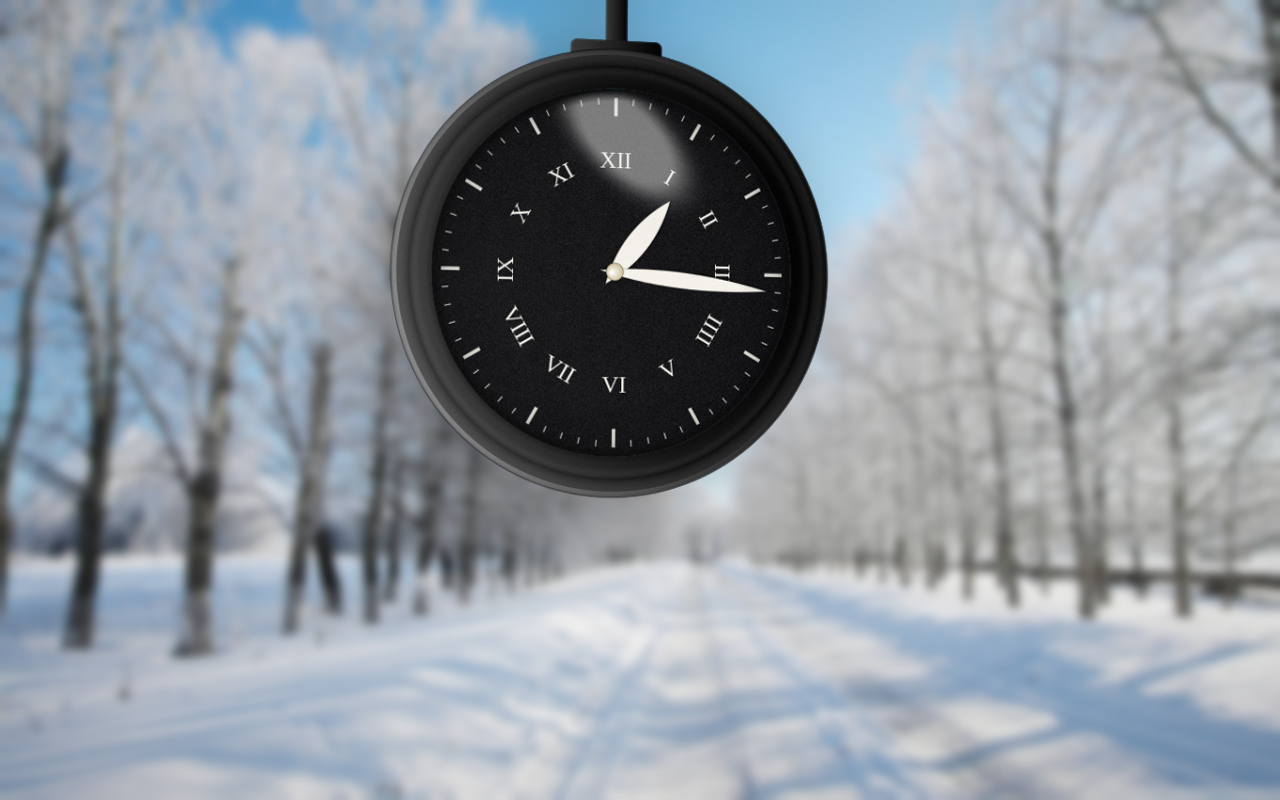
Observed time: 1h16
